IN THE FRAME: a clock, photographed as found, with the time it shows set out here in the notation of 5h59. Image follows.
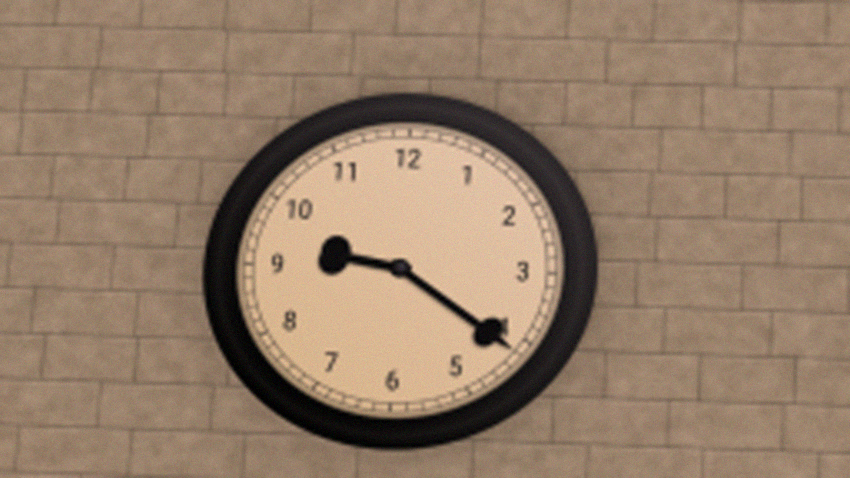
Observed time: 9h21
